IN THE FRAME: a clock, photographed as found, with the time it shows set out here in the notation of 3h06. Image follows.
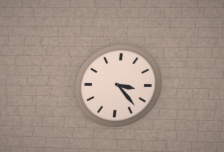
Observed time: 3h23
